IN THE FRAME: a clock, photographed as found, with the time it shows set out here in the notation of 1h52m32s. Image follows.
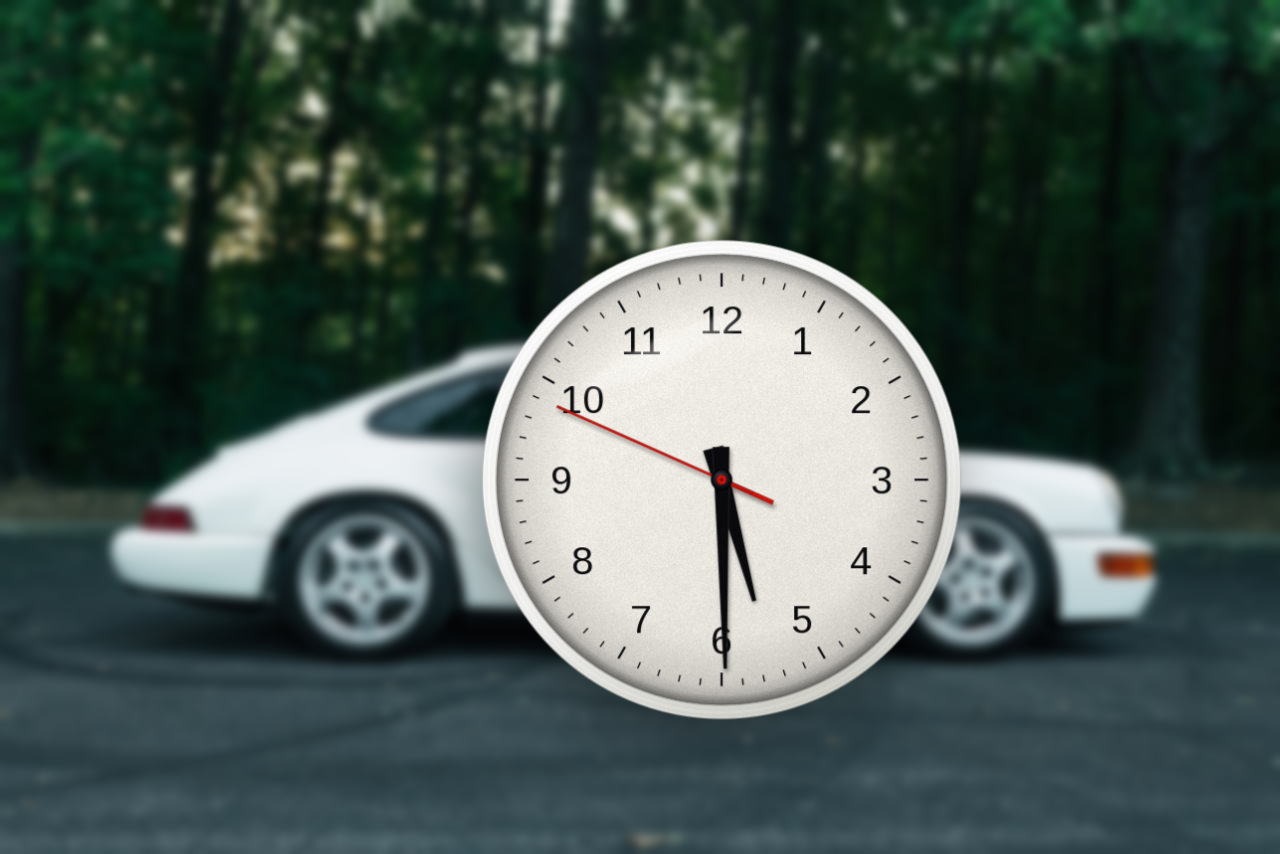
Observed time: 5h29m49s
